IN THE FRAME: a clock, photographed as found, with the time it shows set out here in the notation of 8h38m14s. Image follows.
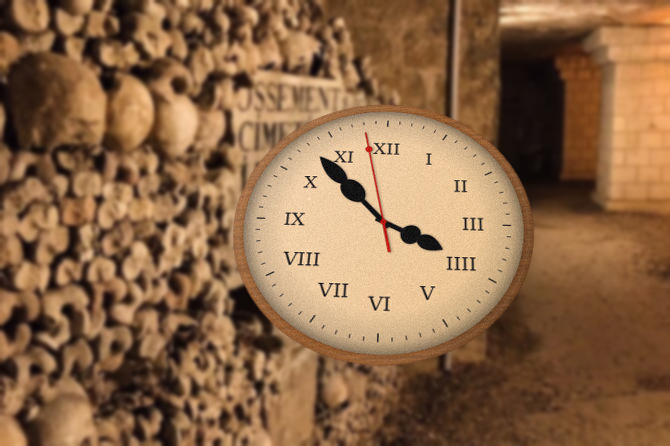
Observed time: 3h52m58s
